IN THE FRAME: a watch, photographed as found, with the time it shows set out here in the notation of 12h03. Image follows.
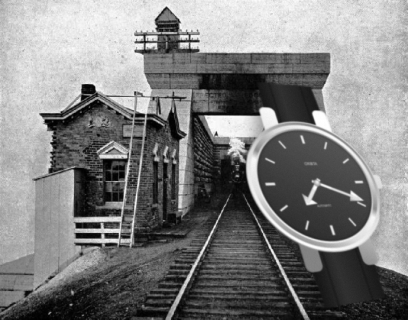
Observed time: 7h19
